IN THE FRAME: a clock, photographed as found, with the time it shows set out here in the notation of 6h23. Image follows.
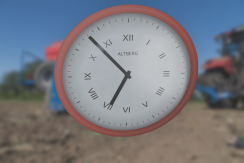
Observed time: 6h53
